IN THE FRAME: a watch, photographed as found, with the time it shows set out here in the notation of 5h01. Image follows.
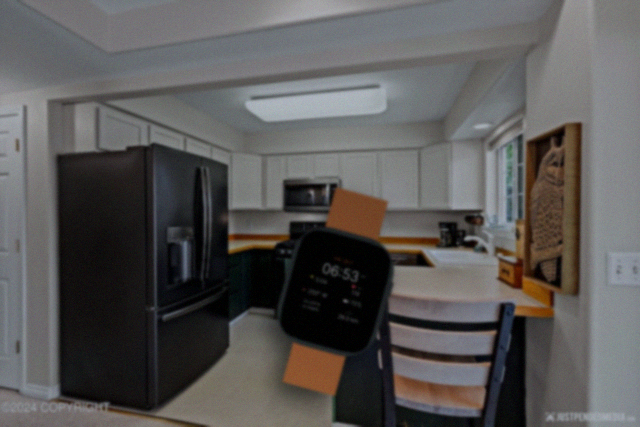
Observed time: 6h53
